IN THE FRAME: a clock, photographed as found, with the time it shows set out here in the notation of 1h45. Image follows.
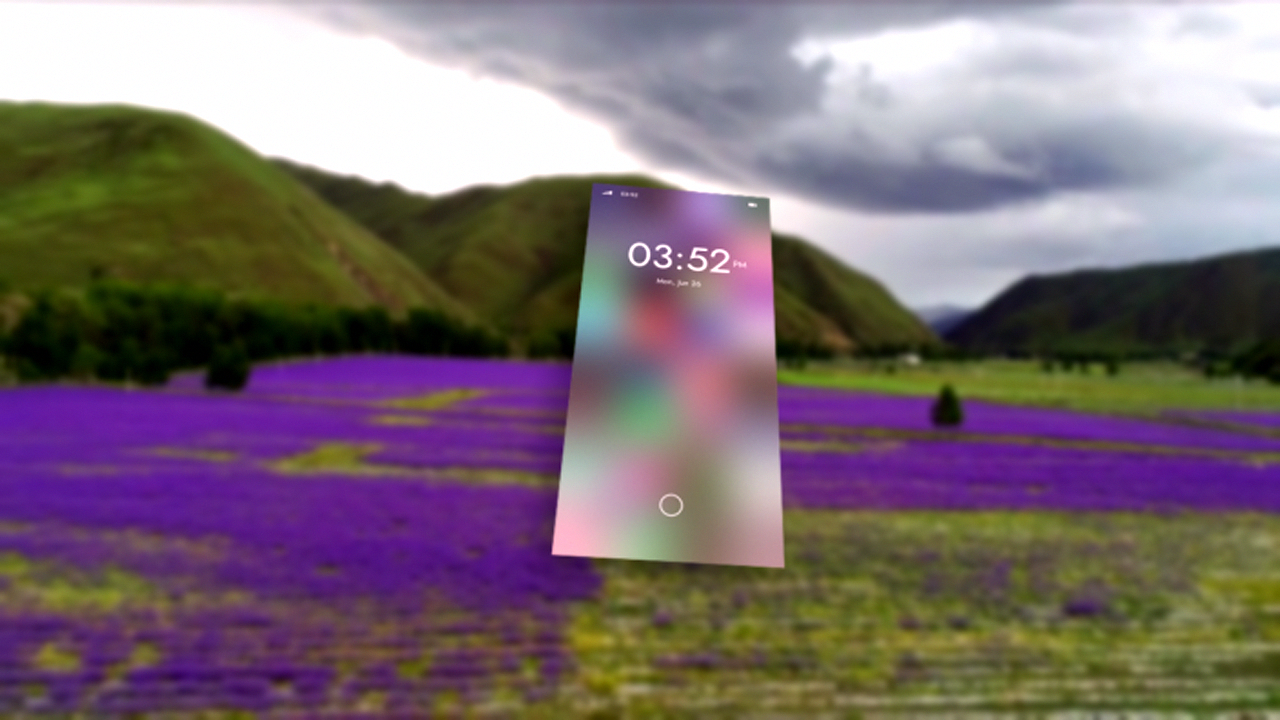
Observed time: 3h52
